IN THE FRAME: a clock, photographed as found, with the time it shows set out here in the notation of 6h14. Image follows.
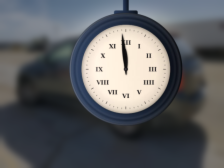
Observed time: 11h59
